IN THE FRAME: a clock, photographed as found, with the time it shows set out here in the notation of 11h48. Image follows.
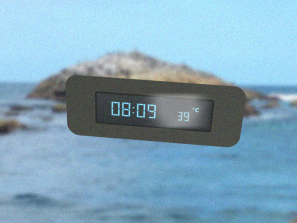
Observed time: 8h09
